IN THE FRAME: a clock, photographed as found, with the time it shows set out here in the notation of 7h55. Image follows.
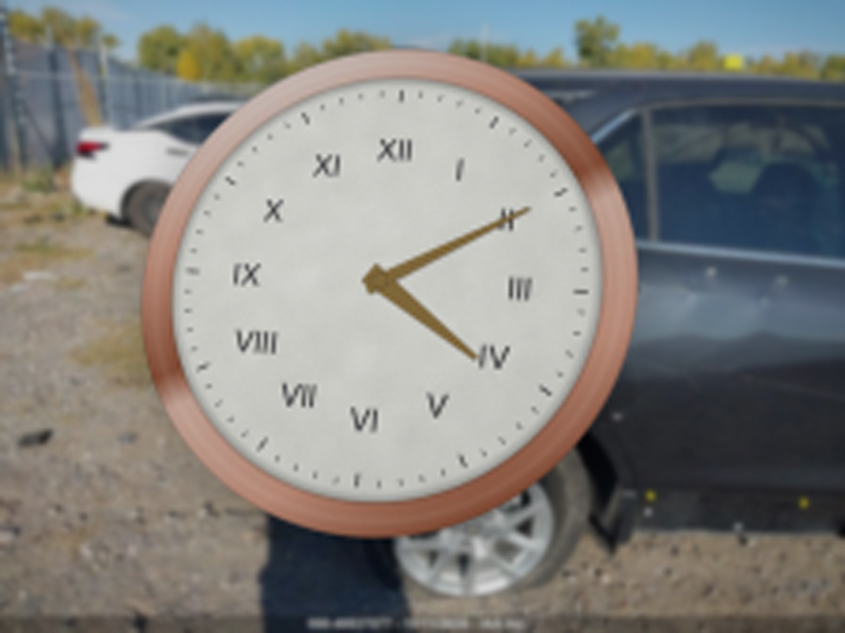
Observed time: 4h10
